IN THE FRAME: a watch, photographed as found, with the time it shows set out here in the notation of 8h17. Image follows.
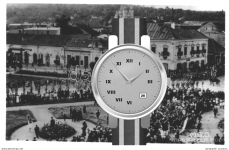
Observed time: 1h53
